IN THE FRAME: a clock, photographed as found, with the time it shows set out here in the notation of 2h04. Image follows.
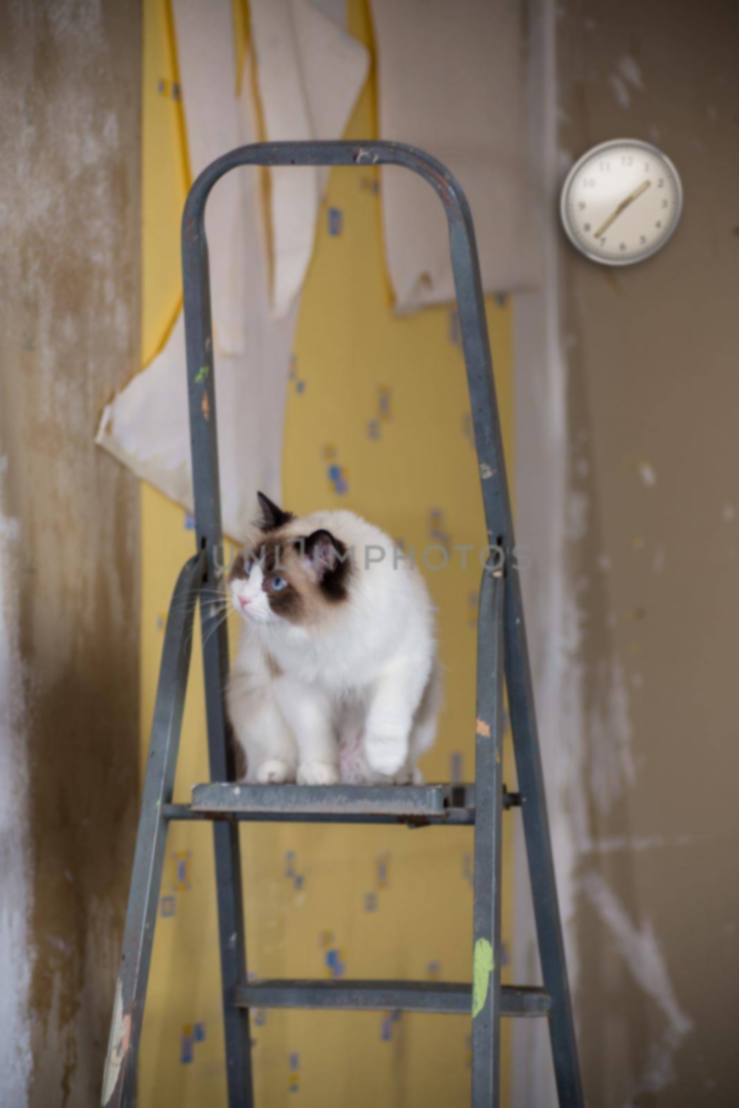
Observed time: 1h37
